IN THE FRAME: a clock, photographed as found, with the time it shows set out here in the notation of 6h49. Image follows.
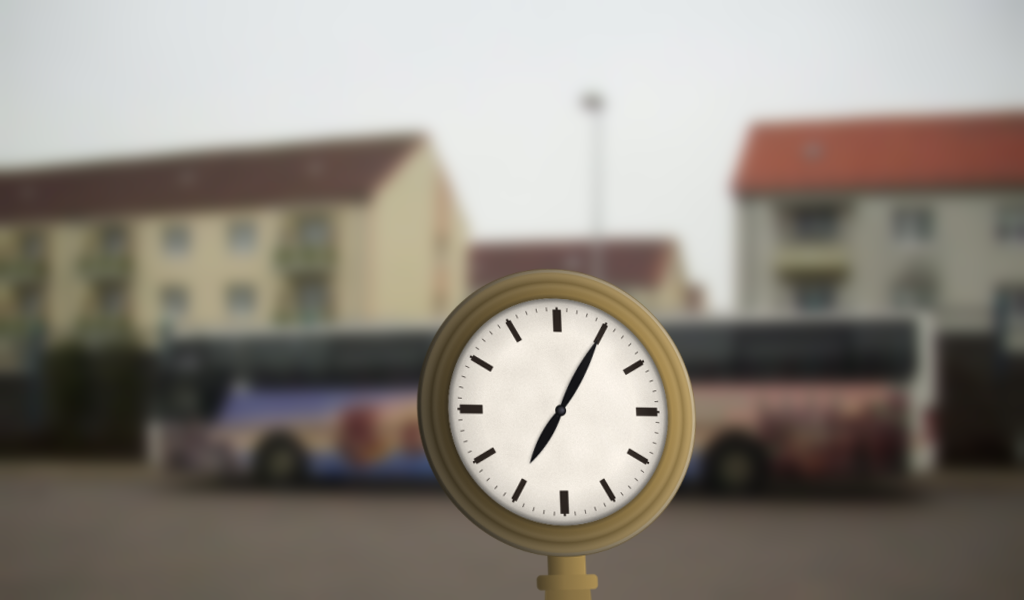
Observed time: 7h05
